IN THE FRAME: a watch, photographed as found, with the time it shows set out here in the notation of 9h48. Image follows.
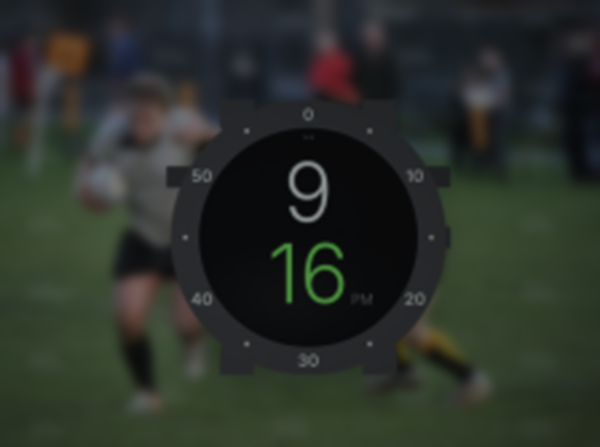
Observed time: 9h16
